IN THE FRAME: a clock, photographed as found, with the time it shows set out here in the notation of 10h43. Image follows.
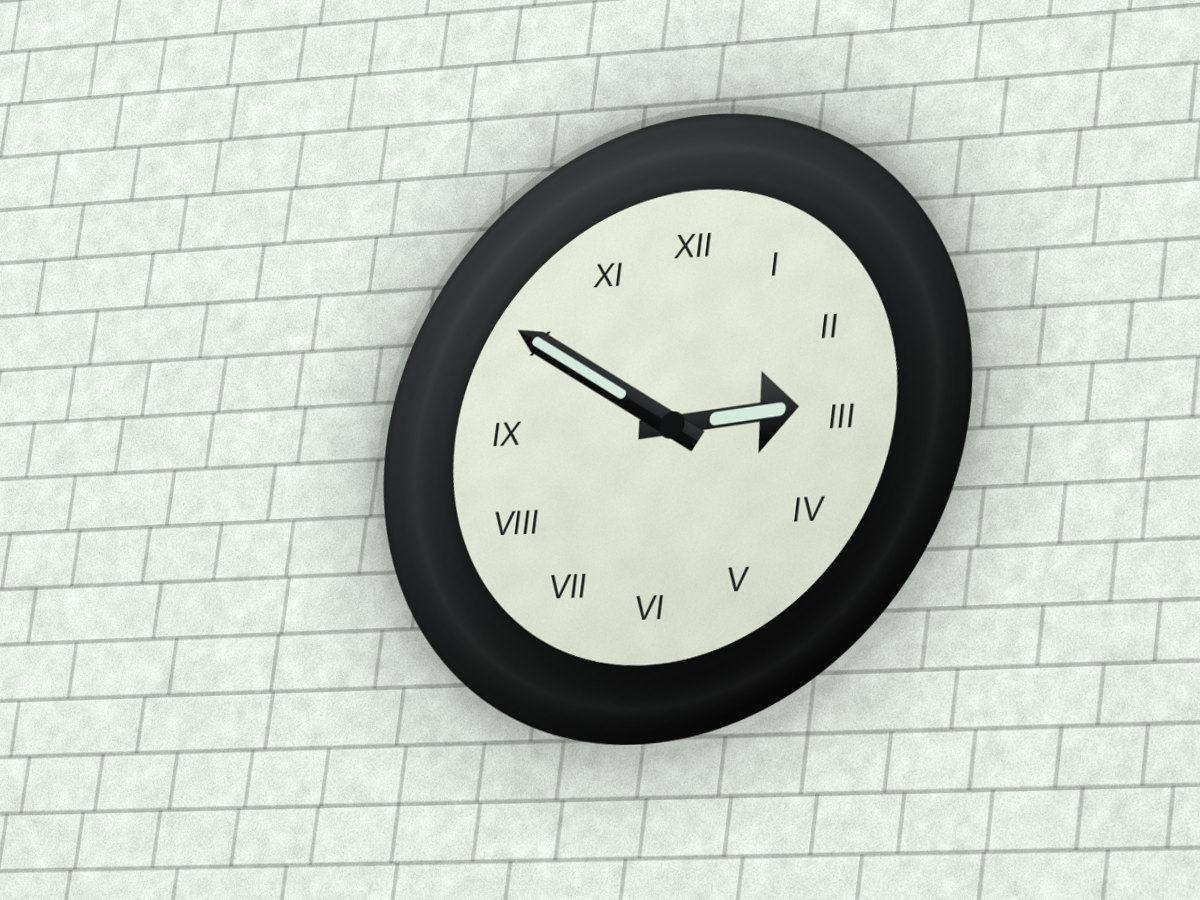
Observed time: 2h50
